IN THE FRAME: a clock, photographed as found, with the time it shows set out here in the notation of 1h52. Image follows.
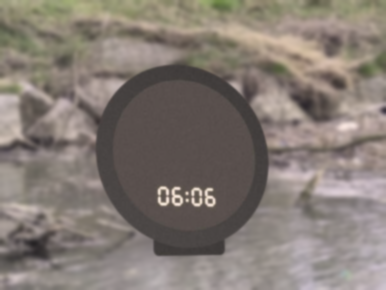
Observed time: 6h06
